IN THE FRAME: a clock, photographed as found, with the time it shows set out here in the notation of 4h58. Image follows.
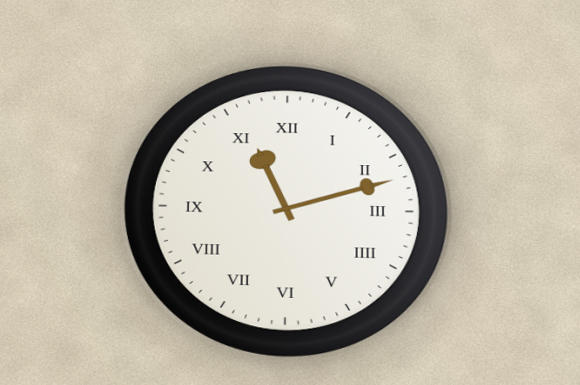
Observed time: 11h12
